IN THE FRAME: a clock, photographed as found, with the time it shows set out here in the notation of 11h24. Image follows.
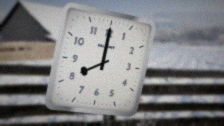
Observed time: 8h00
